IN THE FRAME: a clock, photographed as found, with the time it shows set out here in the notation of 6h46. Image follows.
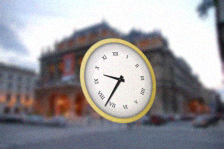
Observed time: 9h37
